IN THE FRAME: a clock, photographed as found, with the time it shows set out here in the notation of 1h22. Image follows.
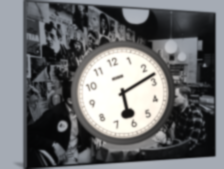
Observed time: 6h13
